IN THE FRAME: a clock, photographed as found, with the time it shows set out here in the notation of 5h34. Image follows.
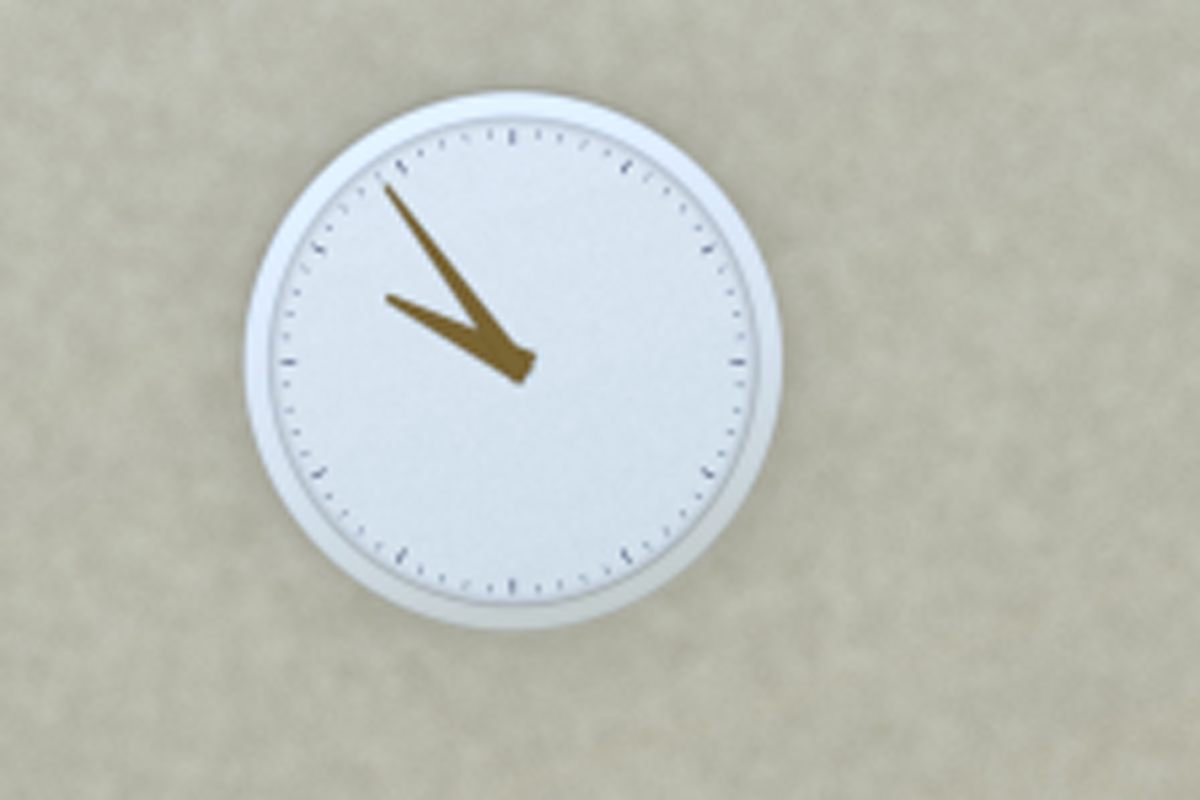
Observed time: 9h54
